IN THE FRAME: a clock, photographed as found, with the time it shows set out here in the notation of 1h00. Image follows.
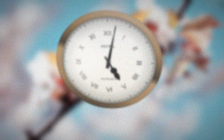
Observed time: 5h02
